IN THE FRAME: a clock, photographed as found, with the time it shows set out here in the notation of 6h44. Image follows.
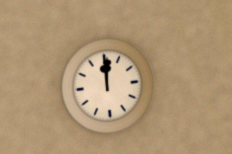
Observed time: 12h01
